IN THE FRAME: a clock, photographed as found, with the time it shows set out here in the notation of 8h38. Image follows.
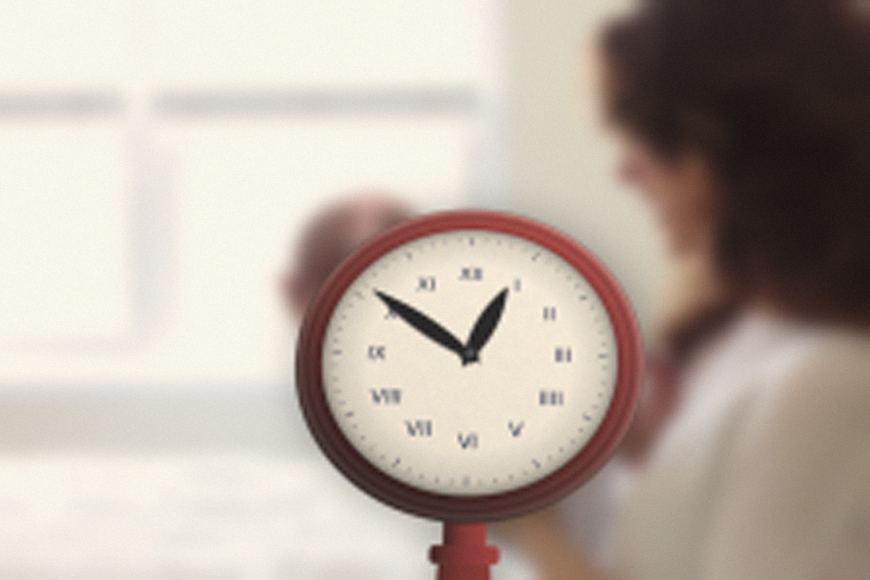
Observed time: 12h51
